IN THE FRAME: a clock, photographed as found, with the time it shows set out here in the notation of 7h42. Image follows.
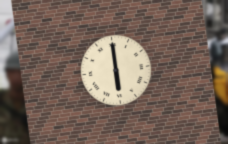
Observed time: 6h00
